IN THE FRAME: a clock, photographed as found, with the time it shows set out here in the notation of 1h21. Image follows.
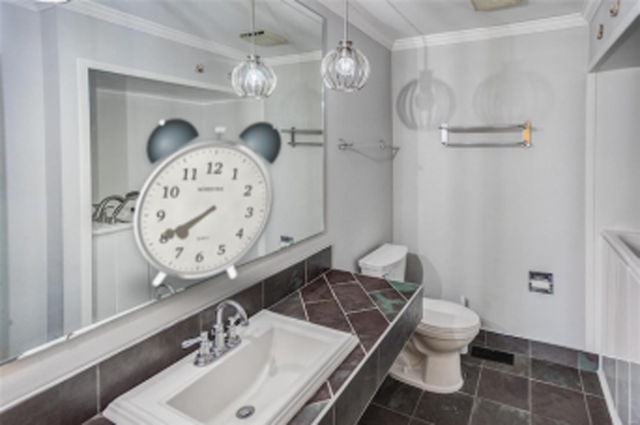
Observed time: 7h40
